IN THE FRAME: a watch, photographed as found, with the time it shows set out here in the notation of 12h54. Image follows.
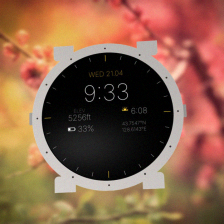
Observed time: 9h33
